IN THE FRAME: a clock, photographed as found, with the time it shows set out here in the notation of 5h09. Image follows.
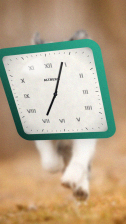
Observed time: 7h04
